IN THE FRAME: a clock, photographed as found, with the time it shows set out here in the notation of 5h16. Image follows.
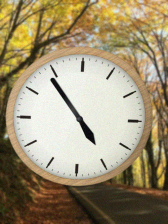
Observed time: 4h54
